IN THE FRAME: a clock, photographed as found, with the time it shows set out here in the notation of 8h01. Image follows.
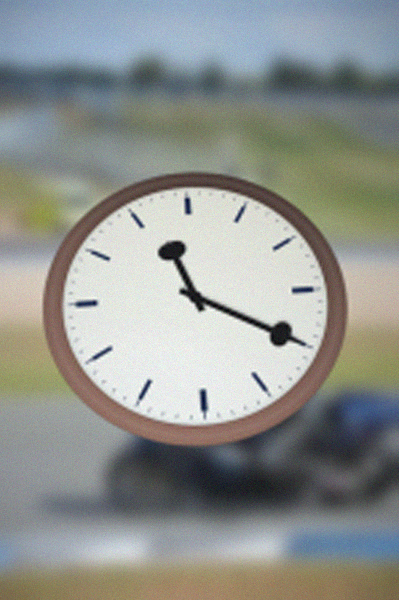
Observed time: 11h20
